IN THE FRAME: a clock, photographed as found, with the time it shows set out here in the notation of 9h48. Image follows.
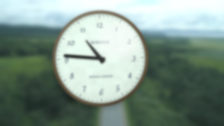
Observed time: 10h46
